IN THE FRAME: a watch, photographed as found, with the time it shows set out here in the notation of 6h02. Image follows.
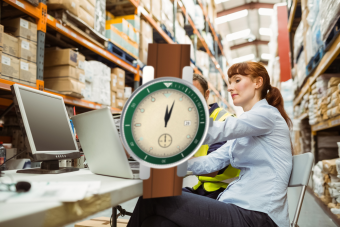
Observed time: 12h03
